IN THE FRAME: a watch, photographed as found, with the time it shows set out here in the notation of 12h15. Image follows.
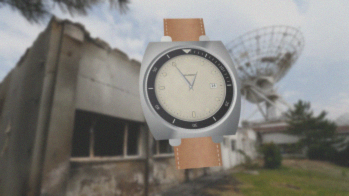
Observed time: 12h55
